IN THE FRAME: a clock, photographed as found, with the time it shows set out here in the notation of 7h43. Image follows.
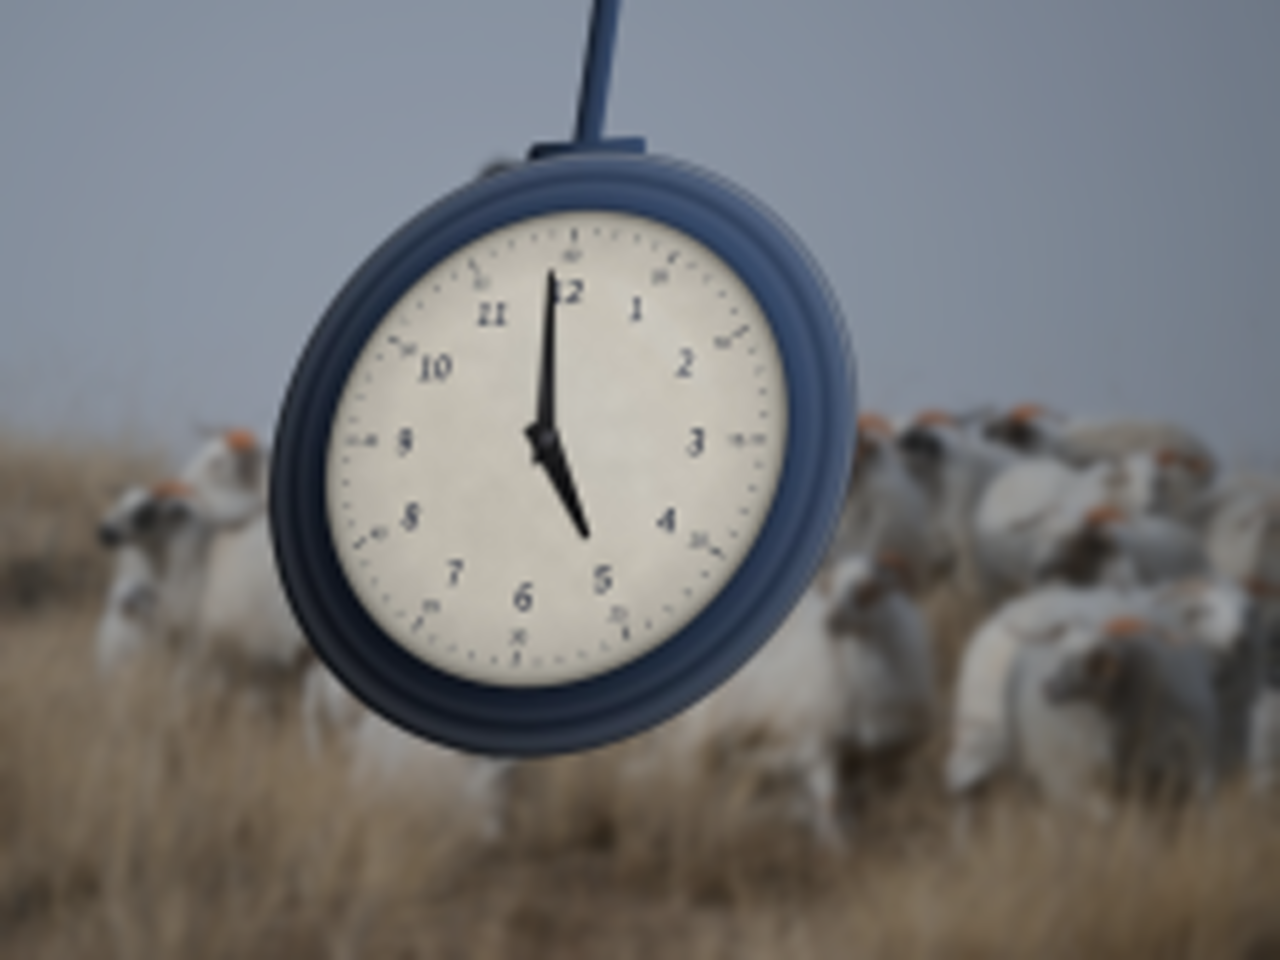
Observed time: 4h59
